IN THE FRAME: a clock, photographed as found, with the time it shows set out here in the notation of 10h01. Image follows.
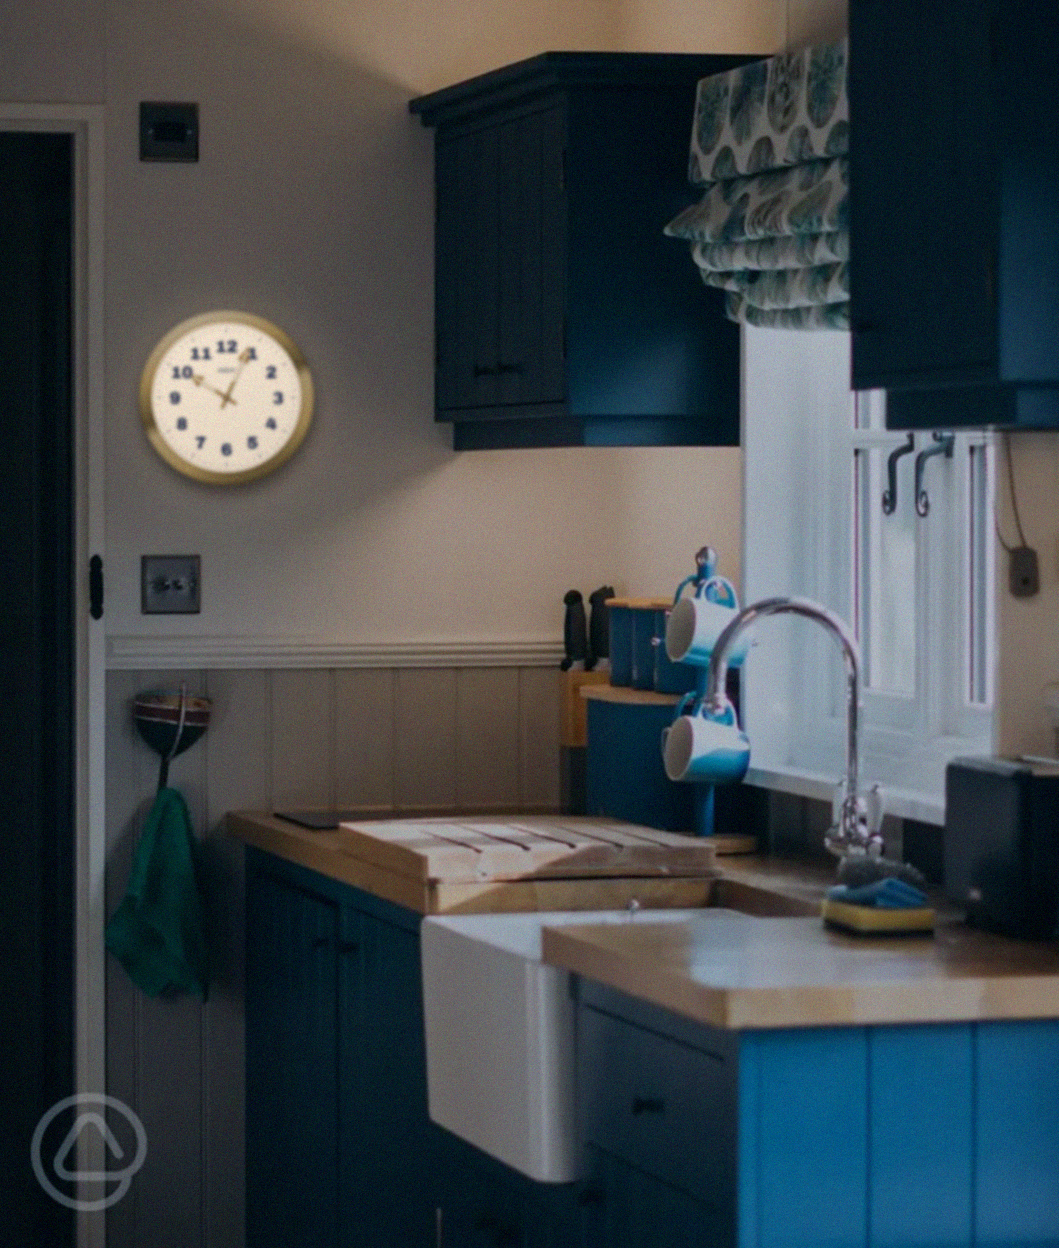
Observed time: 10h04
